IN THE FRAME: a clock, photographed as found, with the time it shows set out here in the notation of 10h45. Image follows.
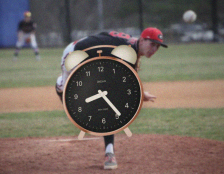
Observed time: 8h24
